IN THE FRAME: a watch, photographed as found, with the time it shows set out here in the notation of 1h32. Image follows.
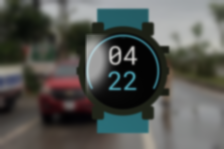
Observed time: 4h22
